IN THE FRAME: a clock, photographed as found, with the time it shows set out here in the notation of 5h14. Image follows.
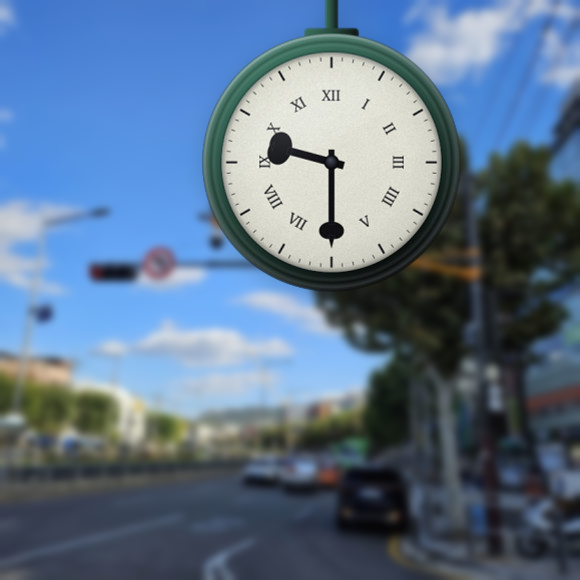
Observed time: 9h30
